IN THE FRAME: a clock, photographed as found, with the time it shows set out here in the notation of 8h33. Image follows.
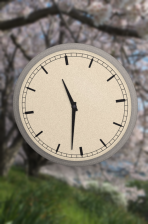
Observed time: 11h32
